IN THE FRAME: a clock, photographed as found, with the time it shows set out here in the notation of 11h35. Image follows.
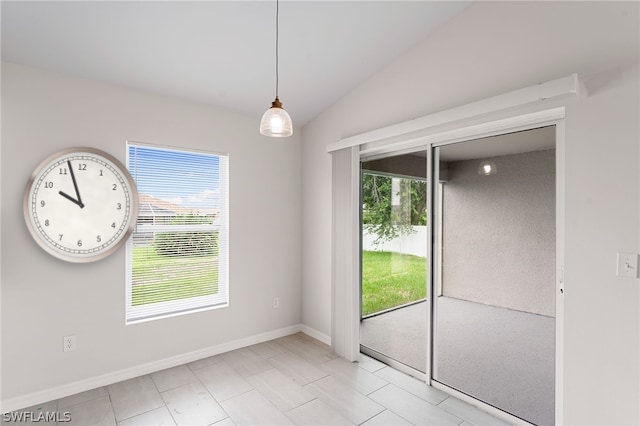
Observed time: 9h57
